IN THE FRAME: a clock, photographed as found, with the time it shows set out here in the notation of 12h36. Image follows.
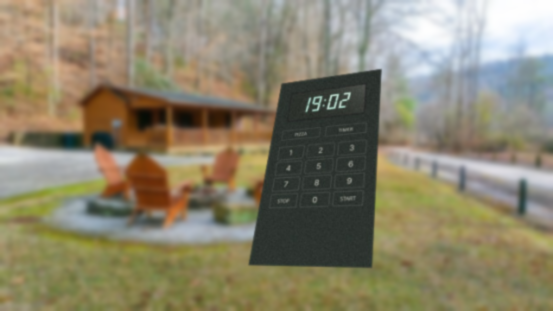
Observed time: 19h02
